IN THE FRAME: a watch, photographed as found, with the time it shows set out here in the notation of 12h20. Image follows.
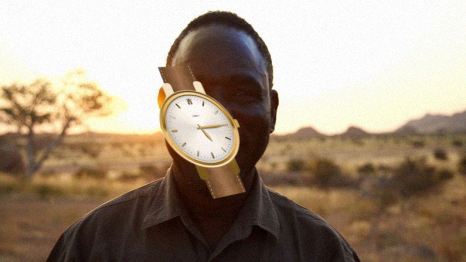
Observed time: 5h15
